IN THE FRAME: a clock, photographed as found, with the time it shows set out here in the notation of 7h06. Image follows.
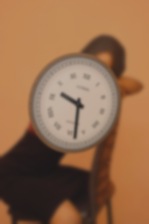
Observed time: 9h28
